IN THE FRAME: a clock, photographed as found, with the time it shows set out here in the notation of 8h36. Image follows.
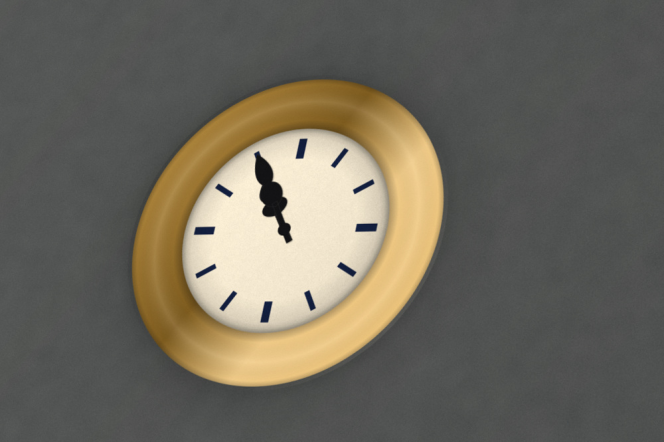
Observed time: 10h55
